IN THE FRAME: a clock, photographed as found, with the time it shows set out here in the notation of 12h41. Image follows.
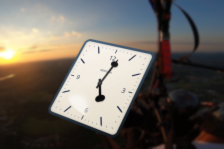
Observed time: 5h02
